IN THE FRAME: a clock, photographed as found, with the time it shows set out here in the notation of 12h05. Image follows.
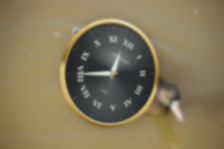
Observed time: 11h40
